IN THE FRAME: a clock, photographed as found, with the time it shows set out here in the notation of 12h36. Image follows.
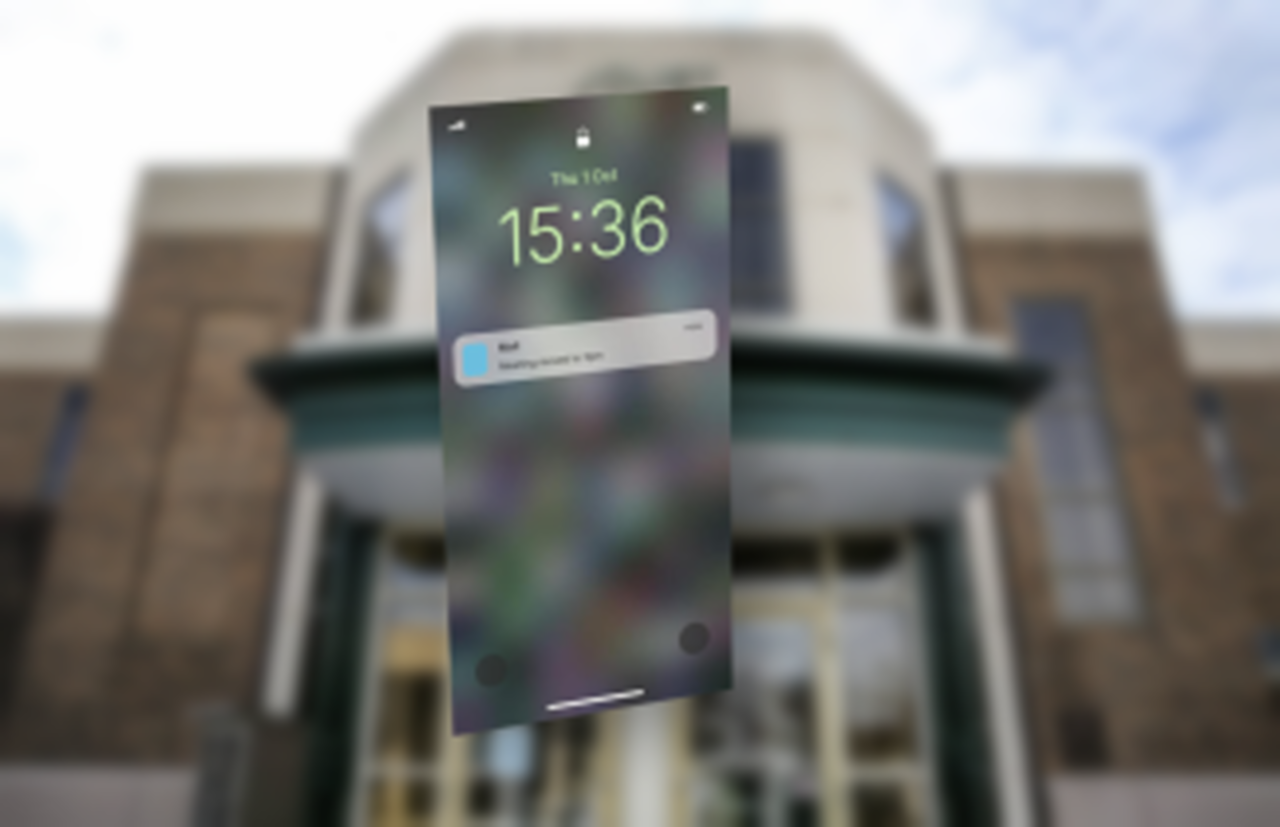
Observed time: 15h36
